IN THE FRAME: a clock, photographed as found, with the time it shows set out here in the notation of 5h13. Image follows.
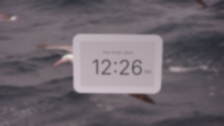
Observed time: 12h26
